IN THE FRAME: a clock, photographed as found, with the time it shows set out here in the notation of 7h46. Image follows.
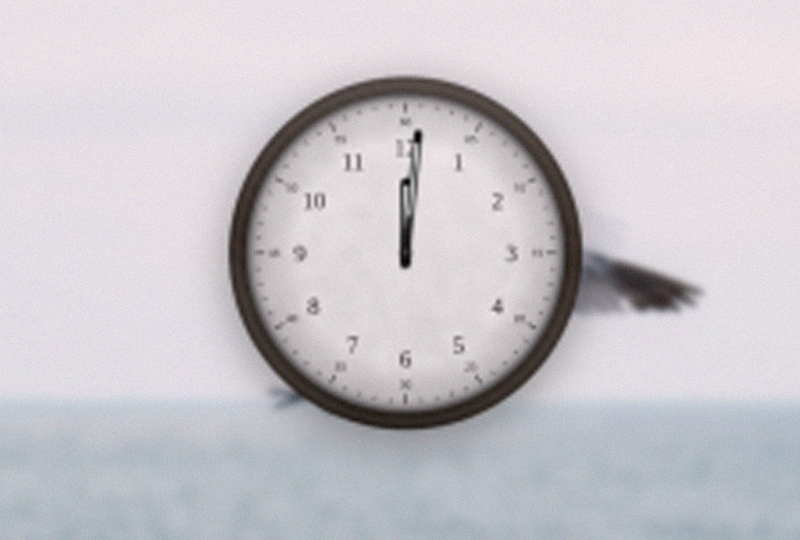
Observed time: 12h01
